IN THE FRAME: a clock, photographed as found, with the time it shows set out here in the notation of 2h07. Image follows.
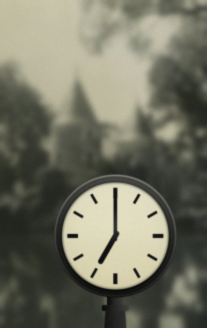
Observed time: 7h00
